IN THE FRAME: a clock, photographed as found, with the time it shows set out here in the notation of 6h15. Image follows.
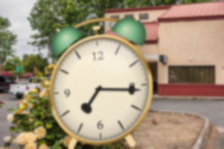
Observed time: 7h16
